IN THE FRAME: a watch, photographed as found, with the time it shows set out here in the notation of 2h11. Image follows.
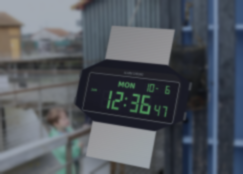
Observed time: 12h36
